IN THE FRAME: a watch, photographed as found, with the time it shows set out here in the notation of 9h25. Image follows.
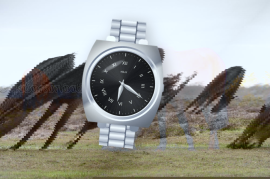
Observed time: 6h20
